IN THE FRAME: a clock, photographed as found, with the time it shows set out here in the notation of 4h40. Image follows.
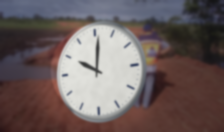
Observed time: 10h01
